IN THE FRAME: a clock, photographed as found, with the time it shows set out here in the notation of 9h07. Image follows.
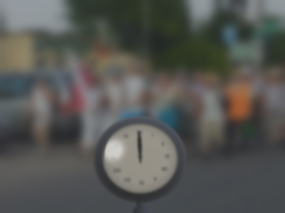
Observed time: 12h00
